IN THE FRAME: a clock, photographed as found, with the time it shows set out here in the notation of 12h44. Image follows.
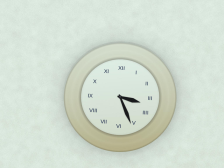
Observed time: 3h26
